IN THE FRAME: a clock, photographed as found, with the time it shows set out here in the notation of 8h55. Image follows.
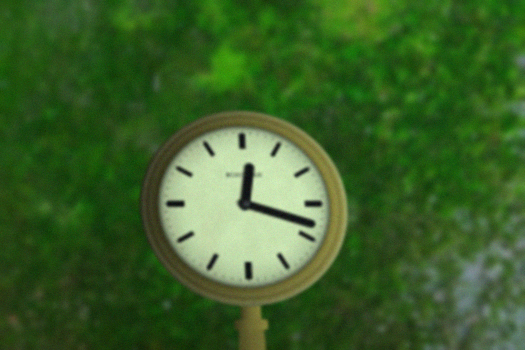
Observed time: 12h18
